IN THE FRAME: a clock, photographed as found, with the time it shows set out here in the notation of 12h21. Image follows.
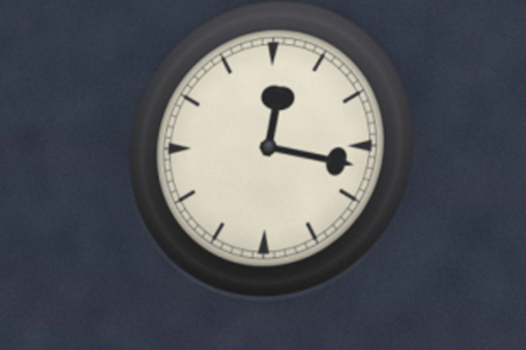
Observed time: 12h17
